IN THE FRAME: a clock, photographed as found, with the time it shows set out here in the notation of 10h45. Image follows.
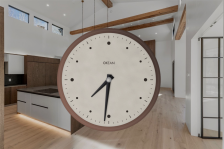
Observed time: 7h31
